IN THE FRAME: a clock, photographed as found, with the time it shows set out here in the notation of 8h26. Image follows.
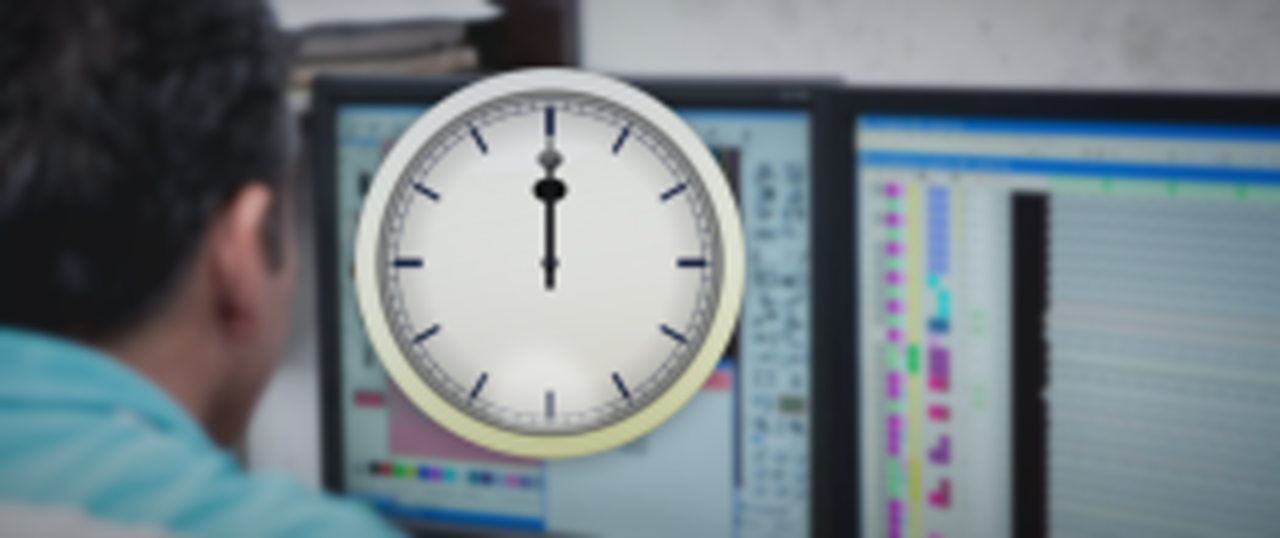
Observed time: 12h00
